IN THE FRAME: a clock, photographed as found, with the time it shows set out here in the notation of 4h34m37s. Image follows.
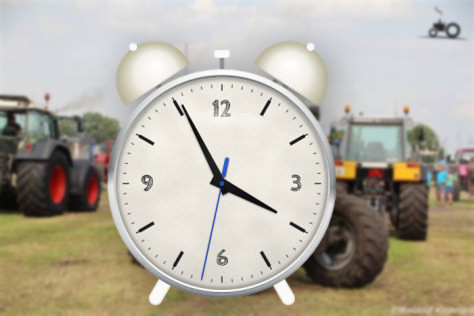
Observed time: 3h55m32s
